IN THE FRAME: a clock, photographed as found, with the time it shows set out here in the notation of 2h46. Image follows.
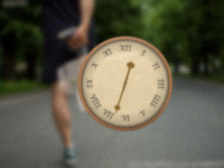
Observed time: 12h33
